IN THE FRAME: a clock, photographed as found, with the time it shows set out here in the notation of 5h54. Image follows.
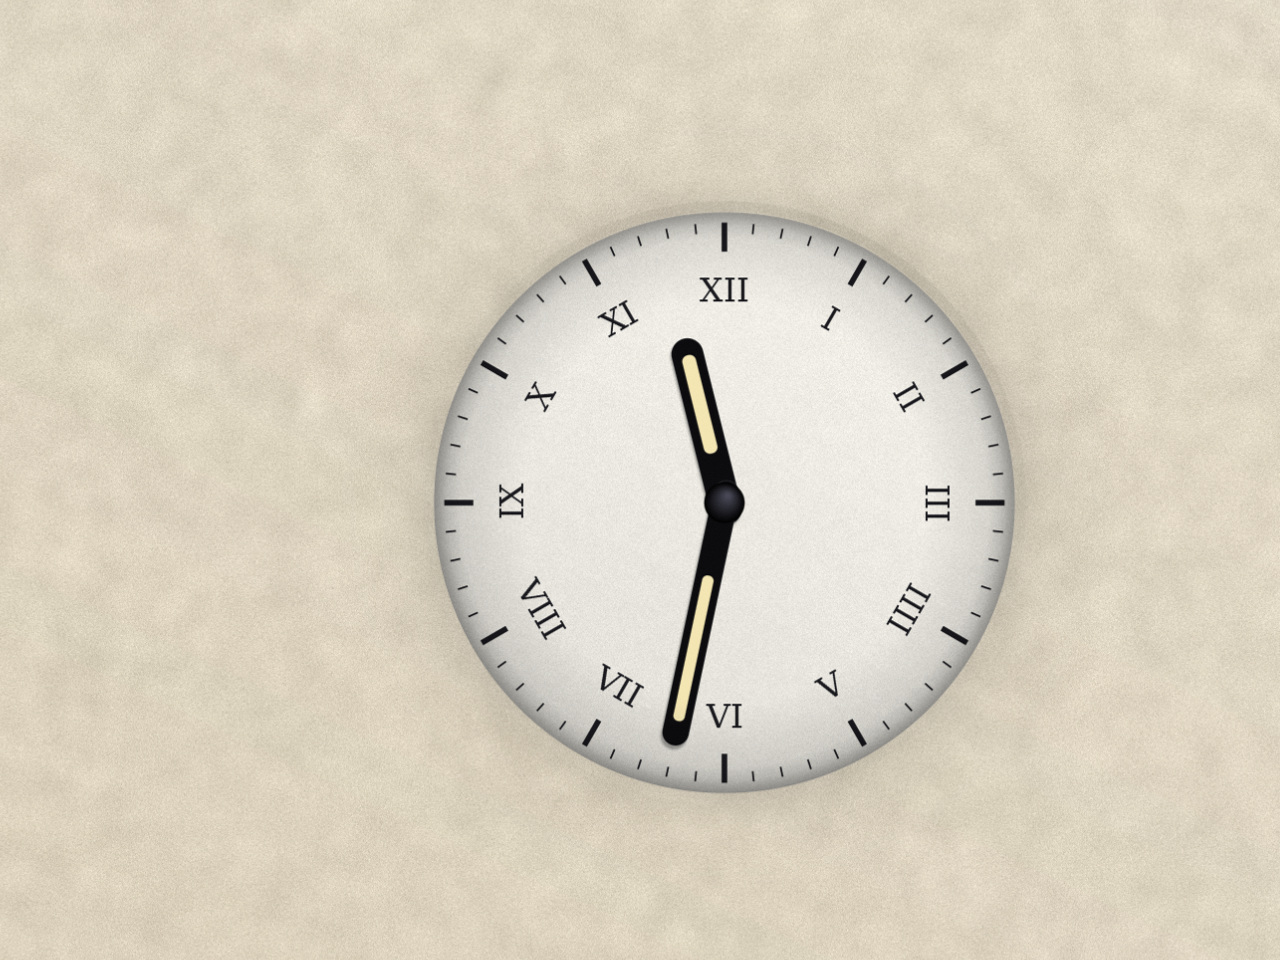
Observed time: 11h32
